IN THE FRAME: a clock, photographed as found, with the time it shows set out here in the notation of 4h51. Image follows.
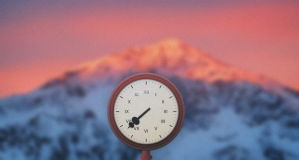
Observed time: 7h38
